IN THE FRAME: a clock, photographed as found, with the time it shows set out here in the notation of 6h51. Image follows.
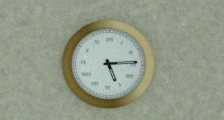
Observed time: 5h14
